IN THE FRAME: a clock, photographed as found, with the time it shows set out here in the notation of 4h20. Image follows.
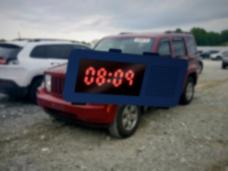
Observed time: 8h09
